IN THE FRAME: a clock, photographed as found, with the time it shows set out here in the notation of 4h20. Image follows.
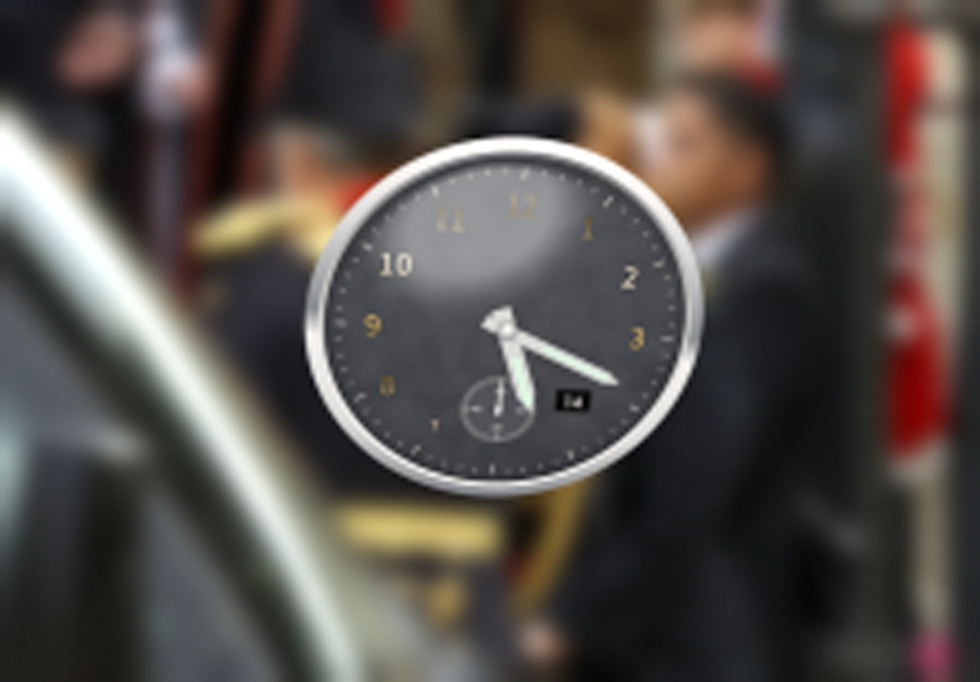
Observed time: 5h19
